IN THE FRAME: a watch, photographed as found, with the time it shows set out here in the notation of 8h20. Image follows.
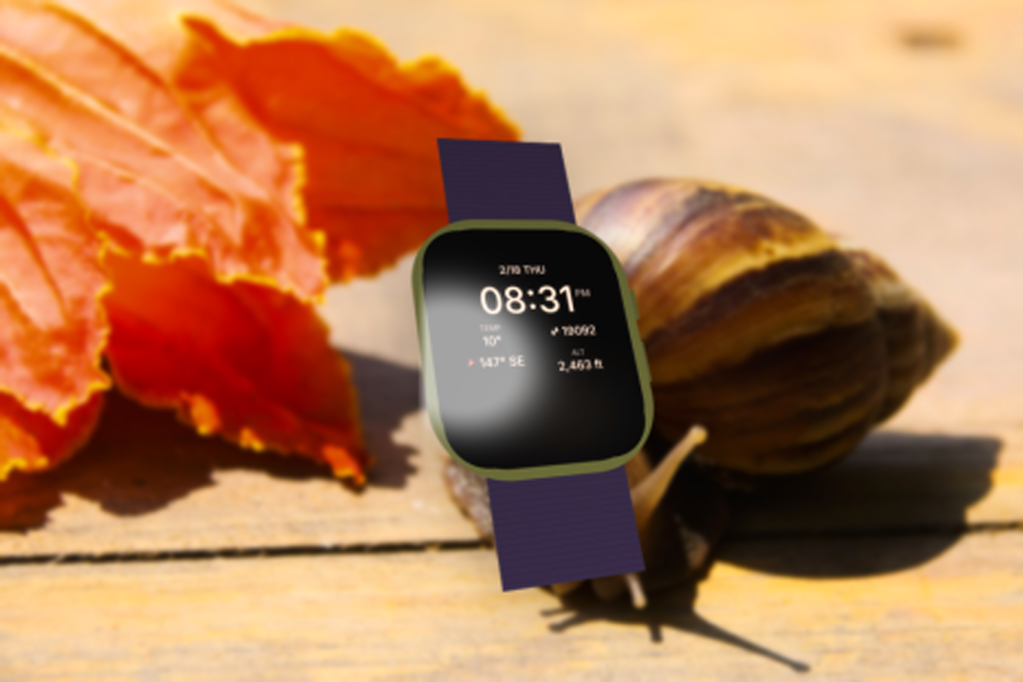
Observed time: 8h31
